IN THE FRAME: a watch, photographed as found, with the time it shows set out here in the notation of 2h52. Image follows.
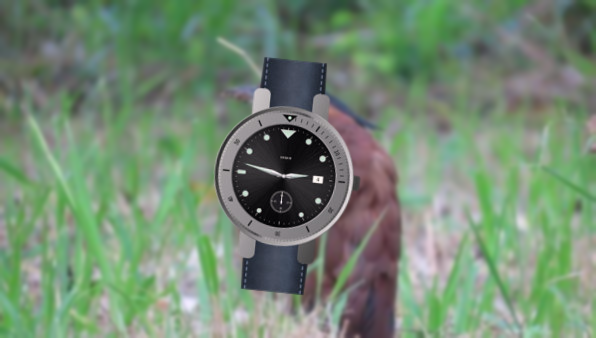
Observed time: 2h47
